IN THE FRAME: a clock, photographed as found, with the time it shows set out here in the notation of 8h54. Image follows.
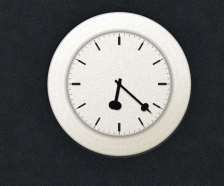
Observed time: 6h22
